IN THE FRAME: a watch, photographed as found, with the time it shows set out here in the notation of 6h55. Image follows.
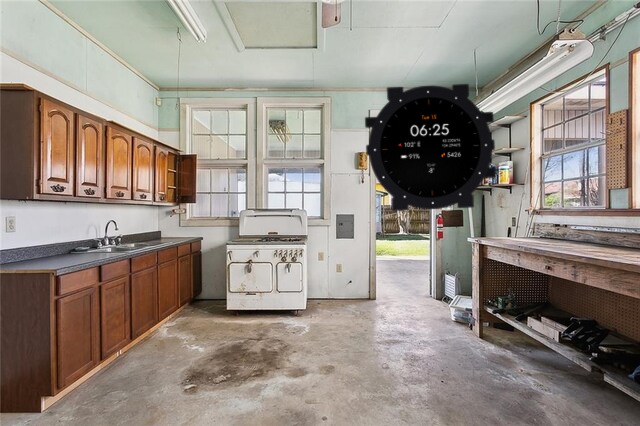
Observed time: 6h25
